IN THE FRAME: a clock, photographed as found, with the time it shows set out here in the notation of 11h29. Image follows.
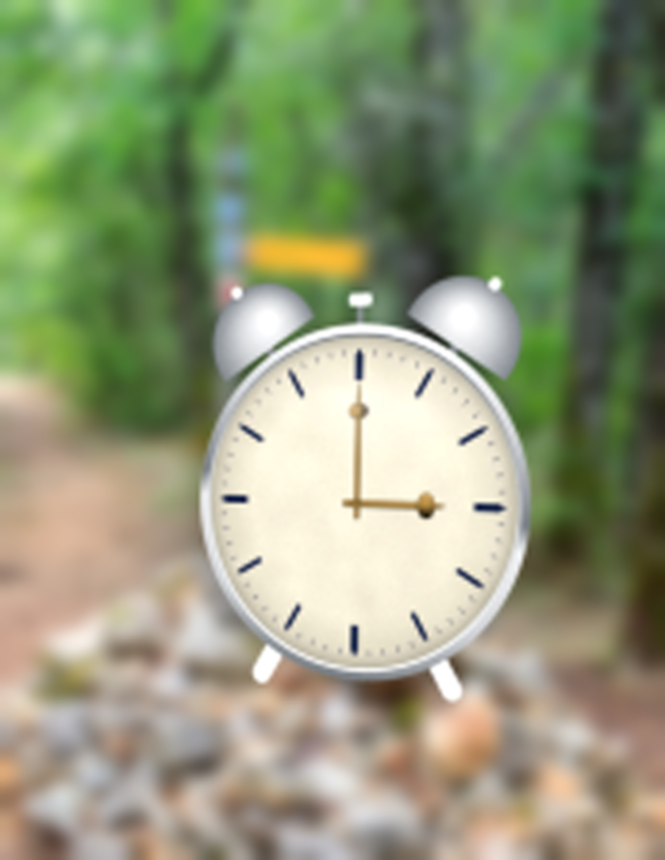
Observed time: 3h00
